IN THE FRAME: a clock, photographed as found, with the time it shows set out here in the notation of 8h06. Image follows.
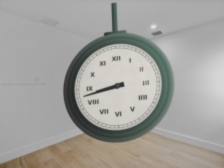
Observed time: 8h43
